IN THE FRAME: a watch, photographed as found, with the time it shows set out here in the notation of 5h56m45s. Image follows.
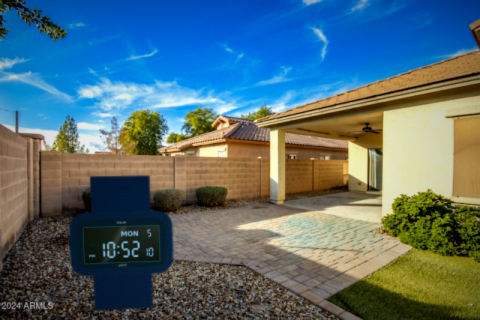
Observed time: 10h52m10s
